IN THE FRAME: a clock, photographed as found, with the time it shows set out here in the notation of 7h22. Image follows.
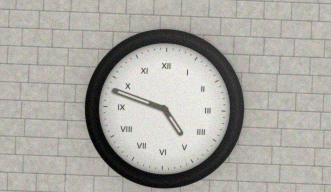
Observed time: 4h48
